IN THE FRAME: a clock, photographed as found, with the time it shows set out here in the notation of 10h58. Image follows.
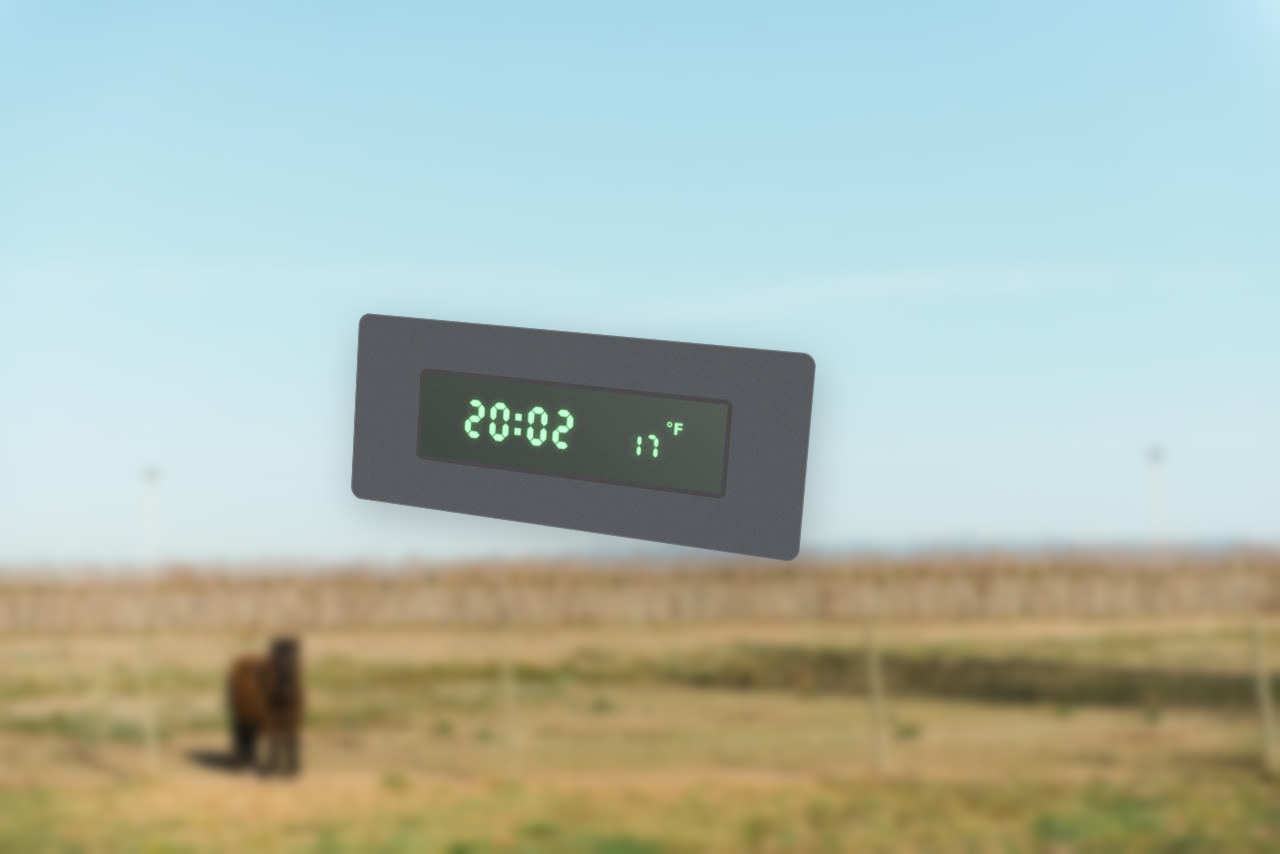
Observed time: 20h02
